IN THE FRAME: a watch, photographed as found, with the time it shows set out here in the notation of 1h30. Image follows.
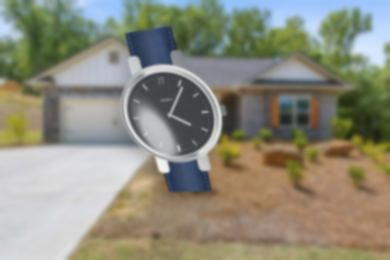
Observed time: 4h06
